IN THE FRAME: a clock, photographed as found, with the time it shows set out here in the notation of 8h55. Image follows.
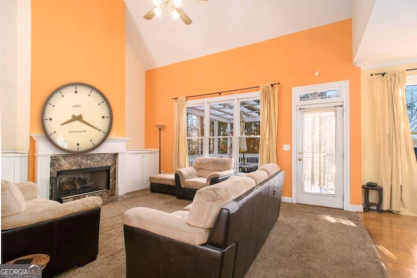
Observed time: 8h20
